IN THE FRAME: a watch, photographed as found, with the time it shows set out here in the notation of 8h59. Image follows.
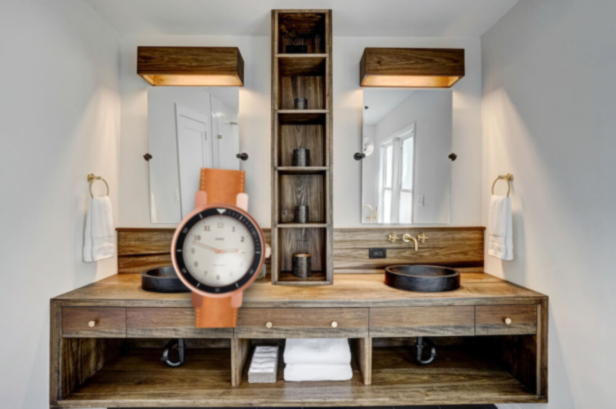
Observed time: 2h48
